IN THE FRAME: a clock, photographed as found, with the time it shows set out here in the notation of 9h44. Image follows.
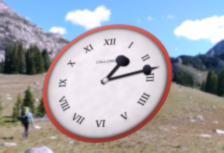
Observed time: 1h13
